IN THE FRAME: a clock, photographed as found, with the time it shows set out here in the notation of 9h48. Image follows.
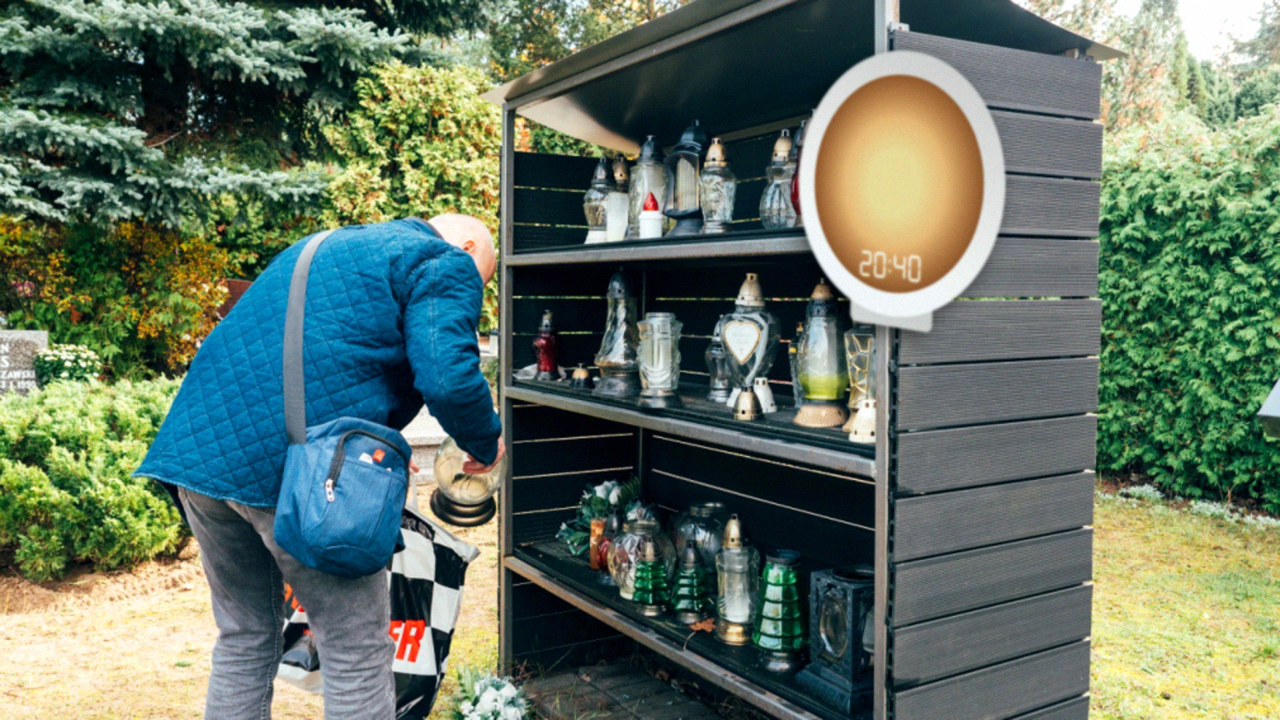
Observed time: 20h40
